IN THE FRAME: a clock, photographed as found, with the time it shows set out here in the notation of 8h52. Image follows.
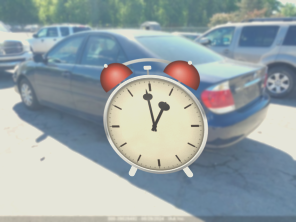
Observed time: 12h59
